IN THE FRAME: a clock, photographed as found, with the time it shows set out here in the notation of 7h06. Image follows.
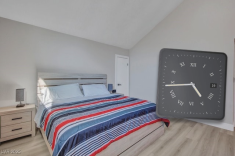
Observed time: 4h44
